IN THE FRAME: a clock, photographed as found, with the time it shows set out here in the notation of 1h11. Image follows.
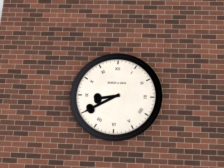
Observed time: 8h40
